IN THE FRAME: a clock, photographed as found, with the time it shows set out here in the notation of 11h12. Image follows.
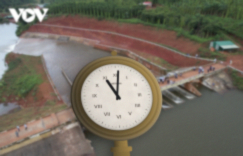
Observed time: 11h01
